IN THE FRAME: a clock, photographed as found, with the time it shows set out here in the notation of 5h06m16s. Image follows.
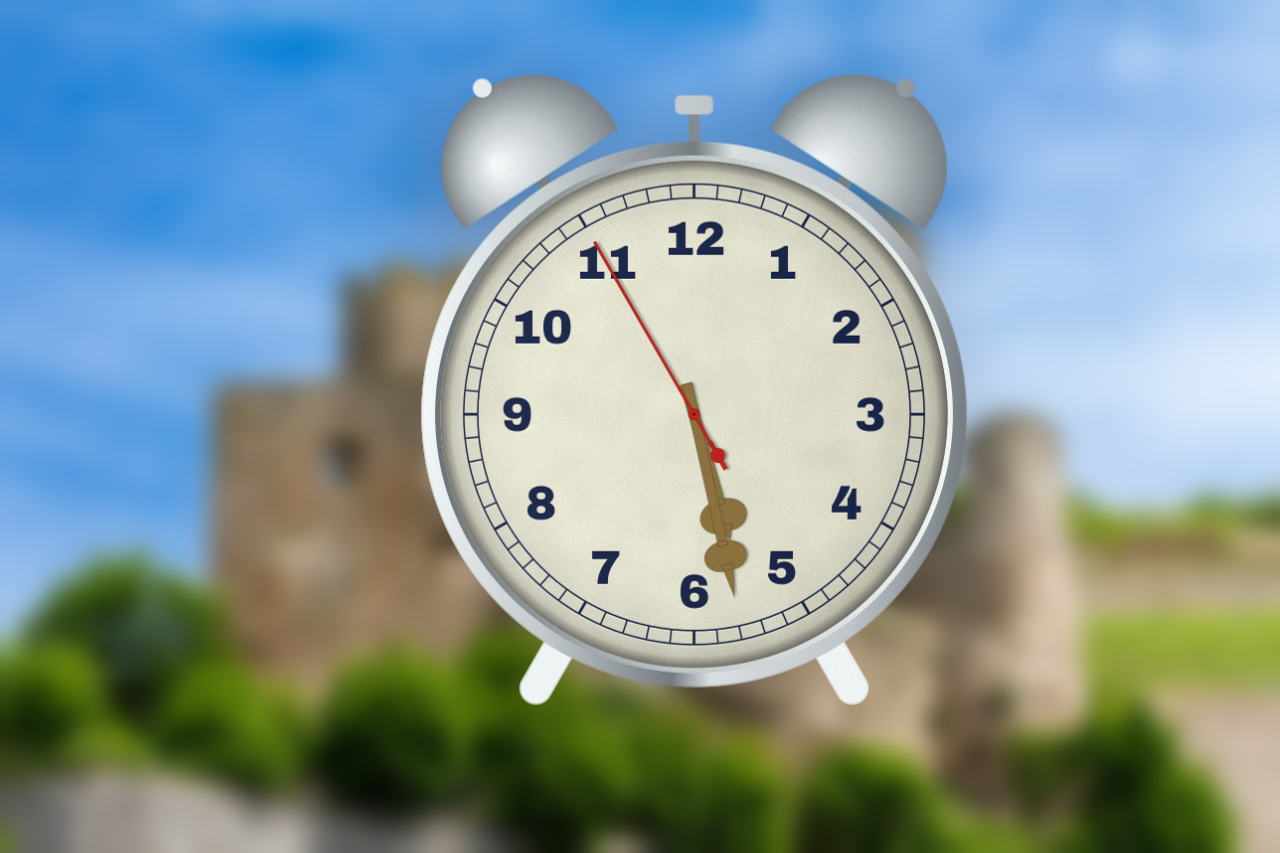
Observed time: 5h27m55s
